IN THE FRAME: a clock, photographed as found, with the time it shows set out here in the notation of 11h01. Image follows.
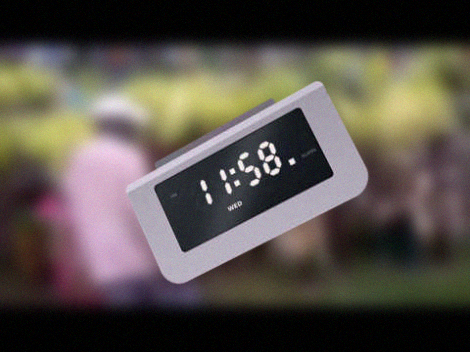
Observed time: 11h58
